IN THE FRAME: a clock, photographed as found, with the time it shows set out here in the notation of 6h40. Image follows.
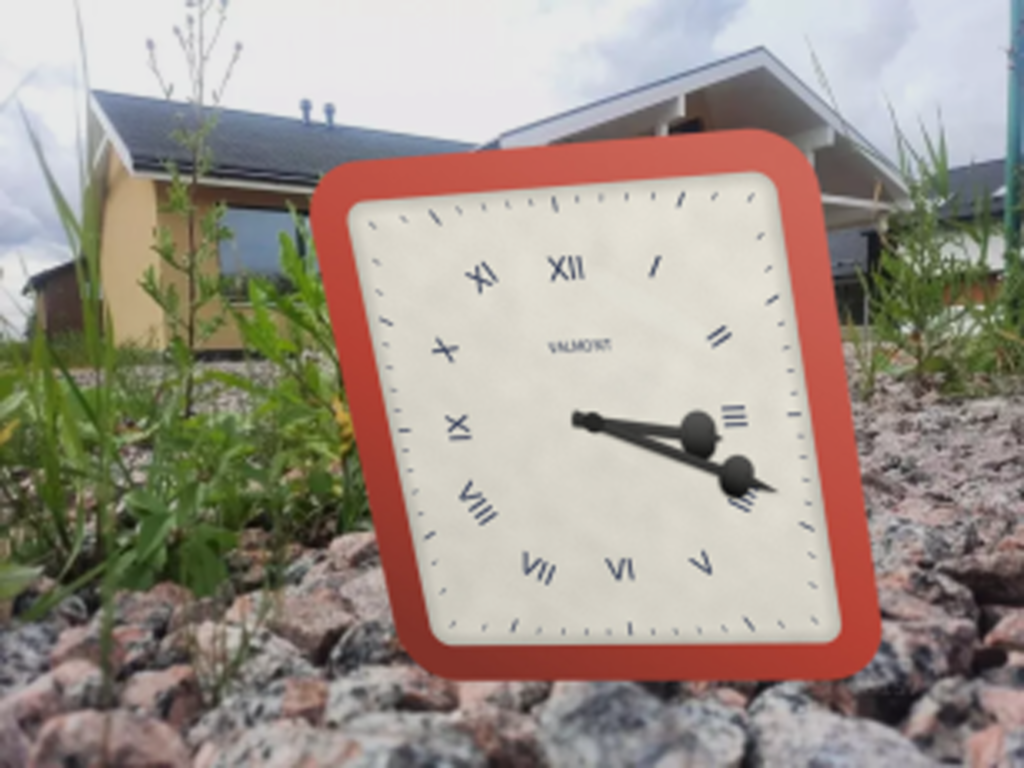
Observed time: 3h19
